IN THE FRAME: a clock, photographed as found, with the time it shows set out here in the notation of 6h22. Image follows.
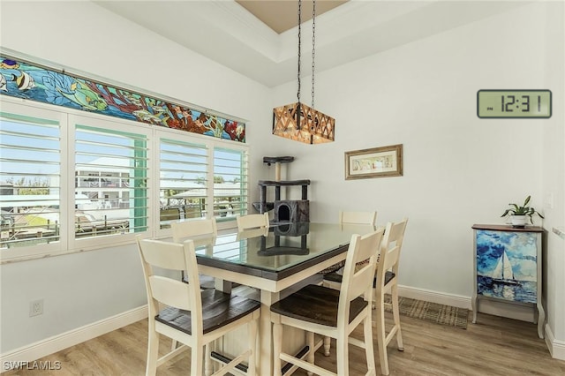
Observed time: 12h31
